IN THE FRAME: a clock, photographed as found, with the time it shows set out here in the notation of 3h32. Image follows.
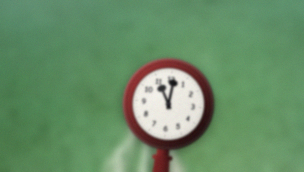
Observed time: 11h01
